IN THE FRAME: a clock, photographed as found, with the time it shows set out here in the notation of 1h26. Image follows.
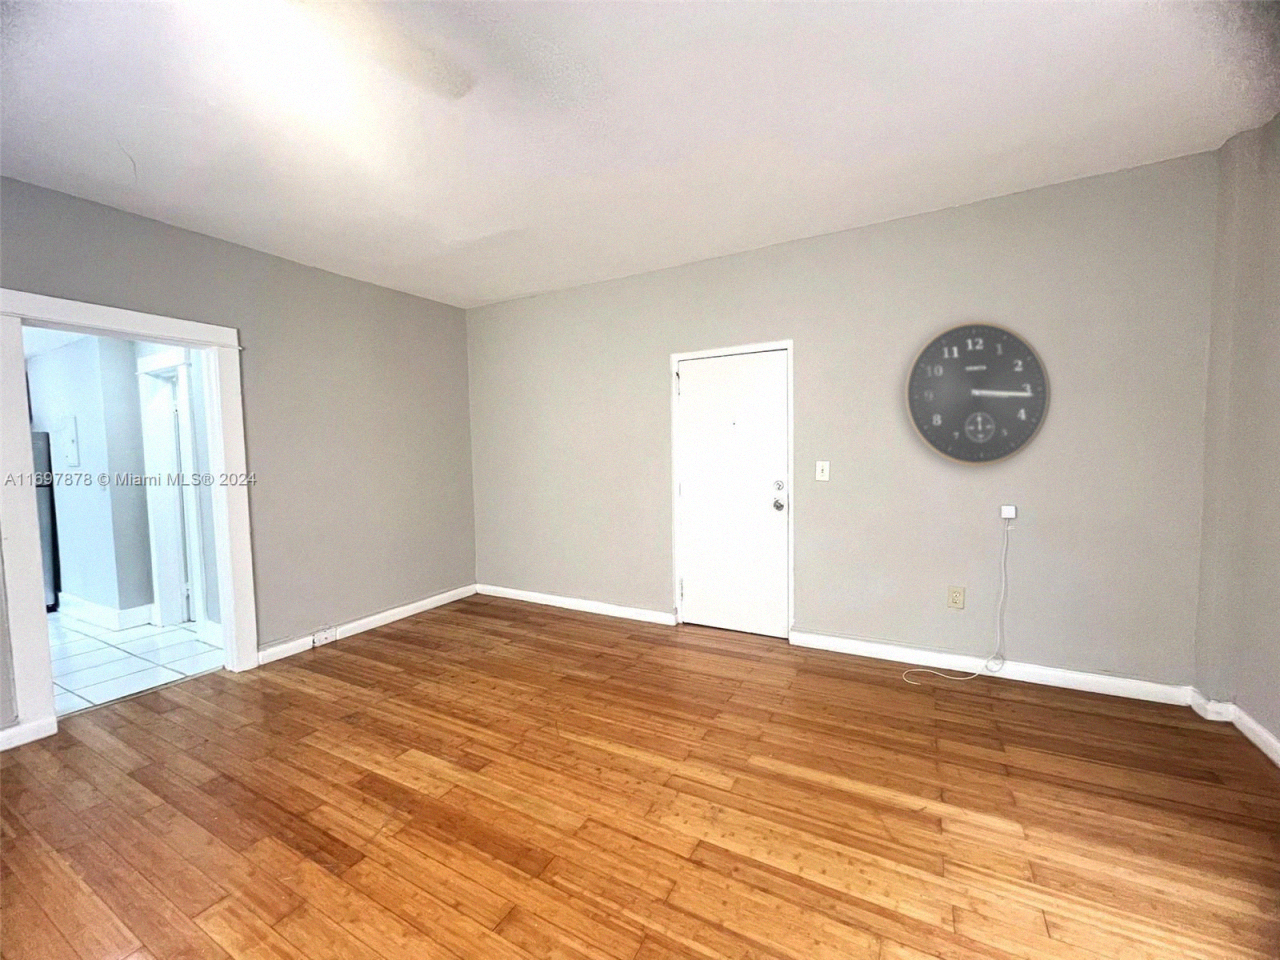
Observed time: 3h16
